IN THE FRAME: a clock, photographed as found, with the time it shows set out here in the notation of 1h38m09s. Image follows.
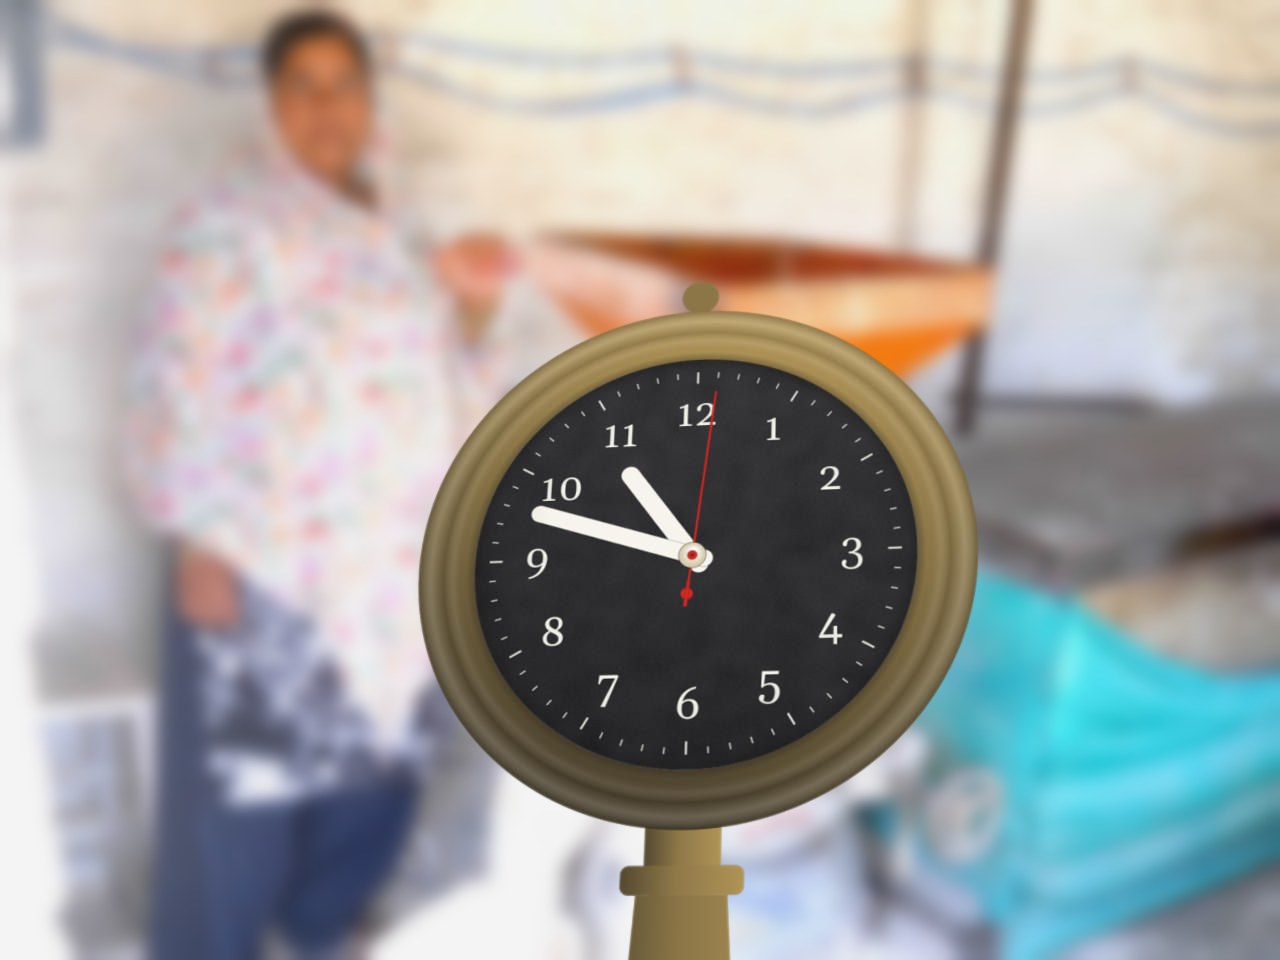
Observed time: 10h48m01s
